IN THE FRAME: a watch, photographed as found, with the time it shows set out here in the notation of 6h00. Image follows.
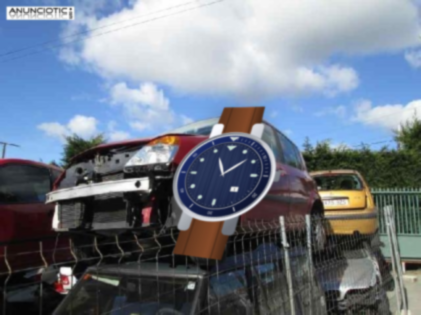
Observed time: 11h08
